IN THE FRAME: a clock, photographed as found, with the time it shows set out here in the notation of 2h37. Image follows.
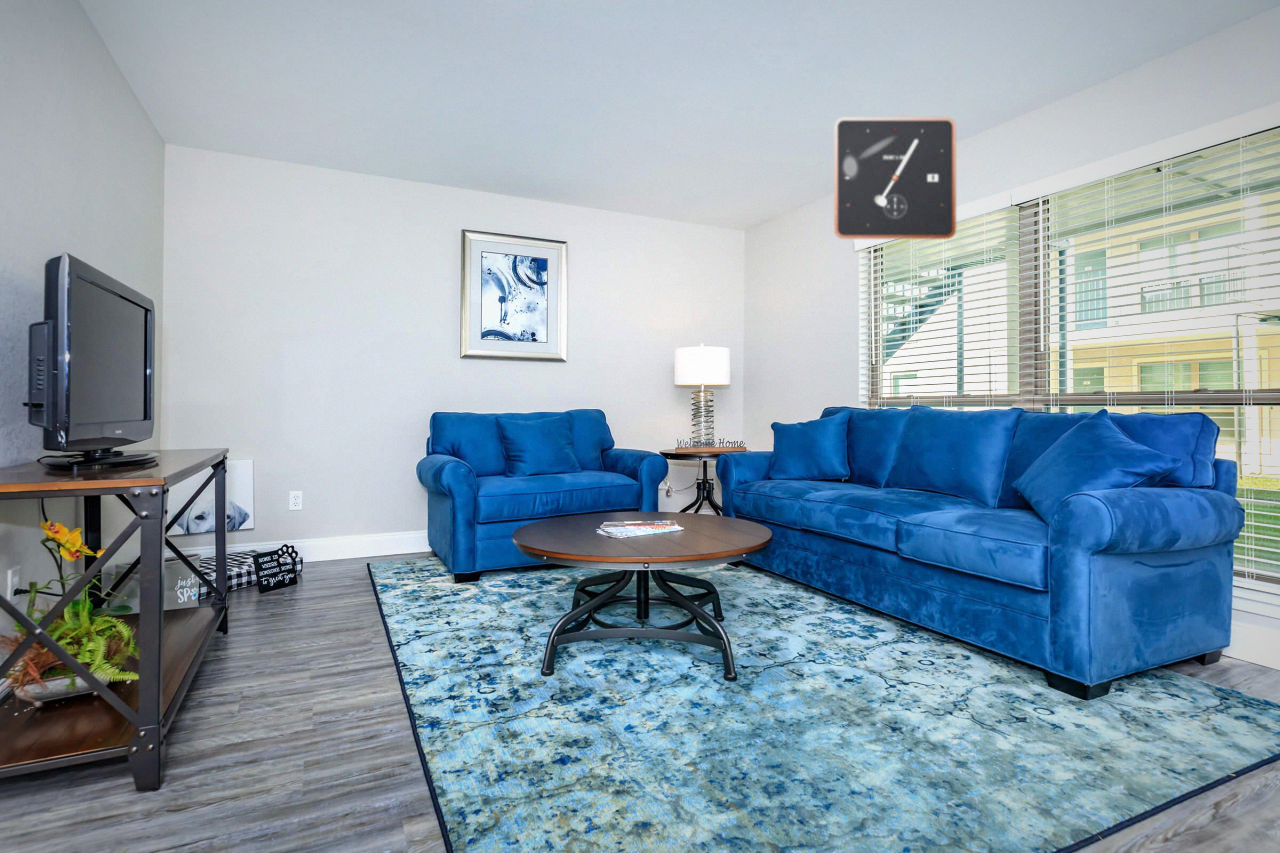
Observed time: 7h05
